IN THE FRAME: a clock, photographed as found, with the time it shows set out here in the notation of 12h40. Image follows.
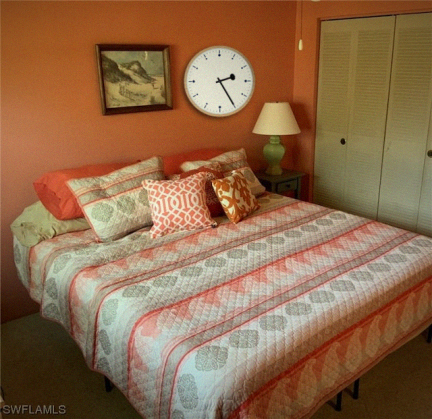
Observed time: 2h25
